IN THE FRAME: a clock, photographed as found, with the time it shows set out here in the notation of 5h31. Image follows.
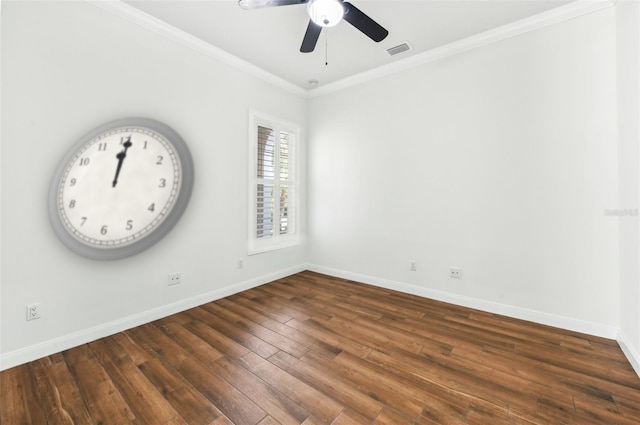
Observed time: 12h01
